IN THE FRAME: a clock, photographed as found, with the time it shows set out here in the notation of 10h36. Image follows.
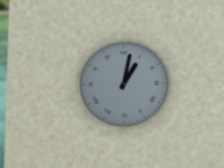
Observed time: 1h02
